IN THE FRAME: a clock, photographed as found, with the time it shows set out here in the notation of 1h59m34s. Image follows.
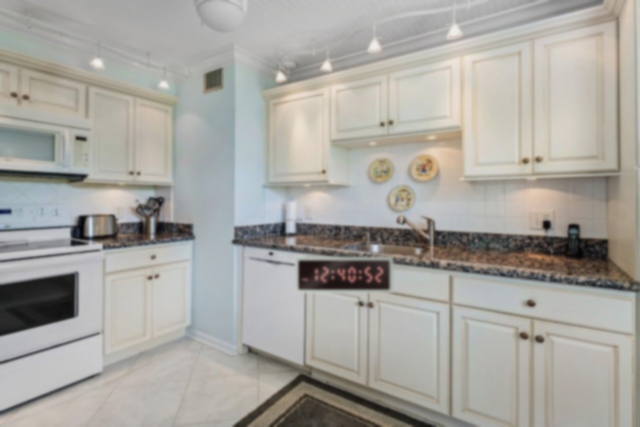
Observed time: 12h40m52s
